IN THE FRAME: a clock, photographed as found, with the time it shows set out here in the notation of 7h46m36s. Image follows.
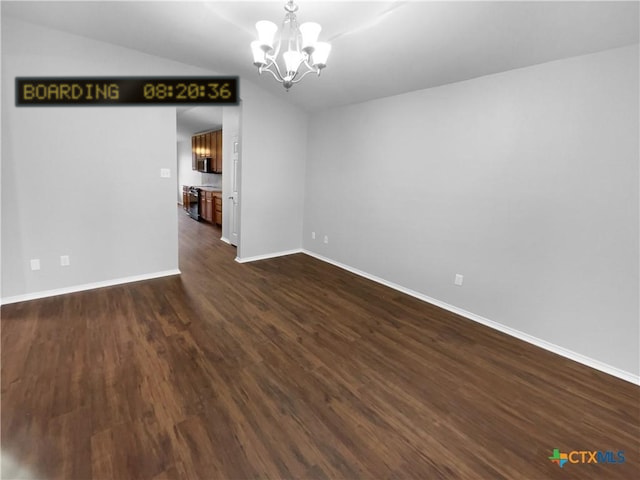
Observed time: 8h20m36s
